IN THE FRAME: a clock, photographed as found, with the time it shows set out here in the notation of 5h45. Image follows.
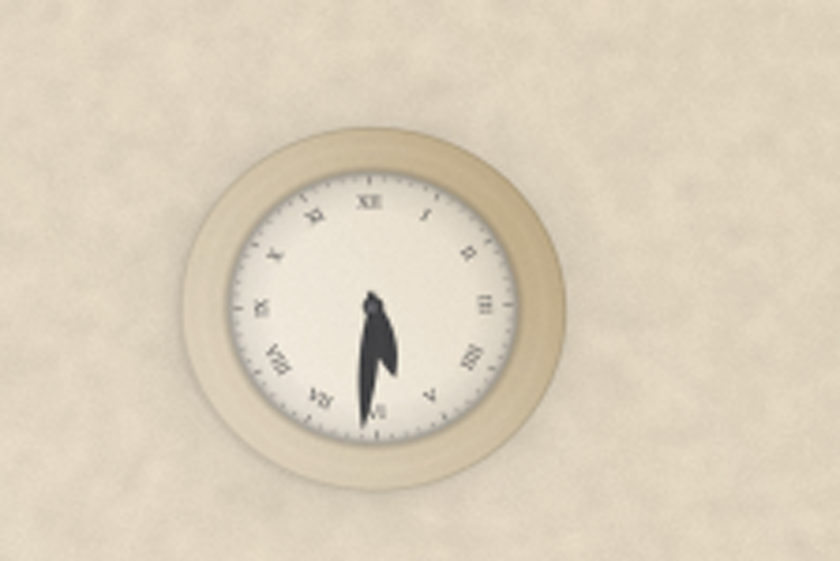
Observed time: 5h31
